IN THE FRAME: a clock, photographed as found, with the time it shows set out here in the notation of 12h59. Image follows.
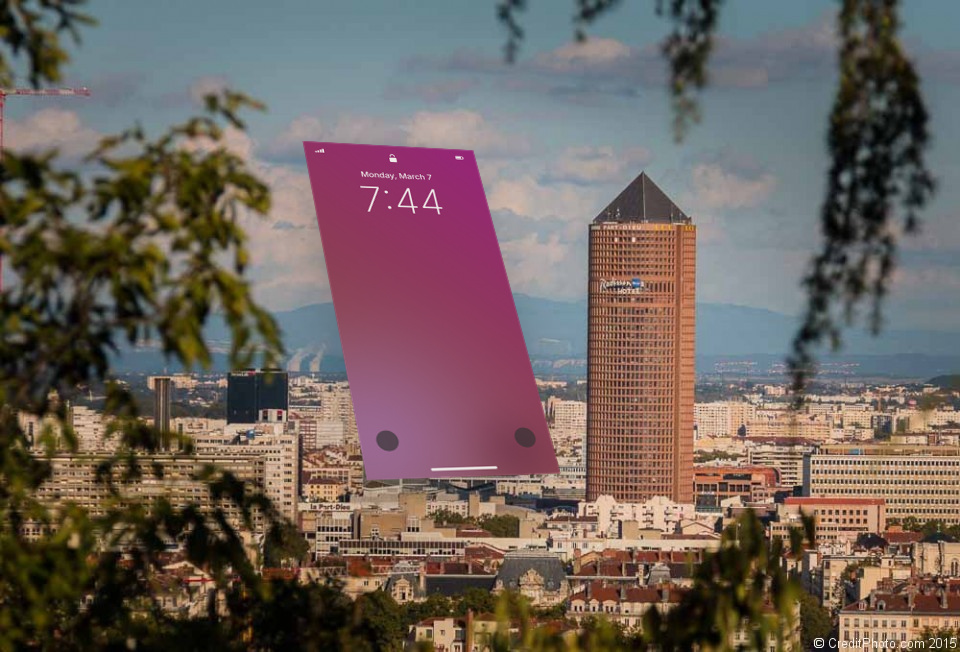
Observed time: 7h44
